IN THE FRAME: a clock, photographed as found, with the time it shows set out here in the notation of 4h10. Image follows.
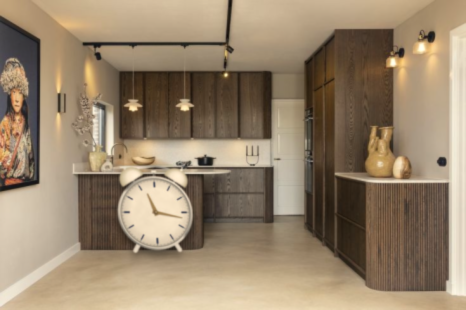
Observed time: 11h17
